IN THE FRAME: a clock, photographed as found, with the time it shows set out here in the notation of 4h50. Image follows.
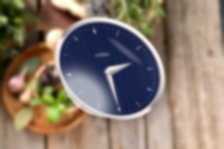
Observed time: 2h30
